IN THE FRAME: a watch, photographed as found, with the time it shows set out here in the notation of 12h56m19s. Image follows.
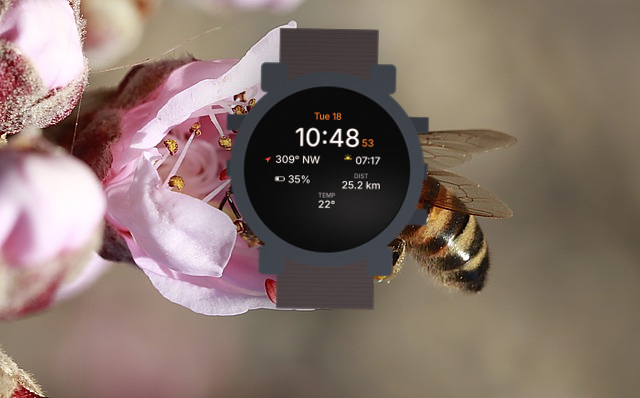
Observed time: 10h48m53s
